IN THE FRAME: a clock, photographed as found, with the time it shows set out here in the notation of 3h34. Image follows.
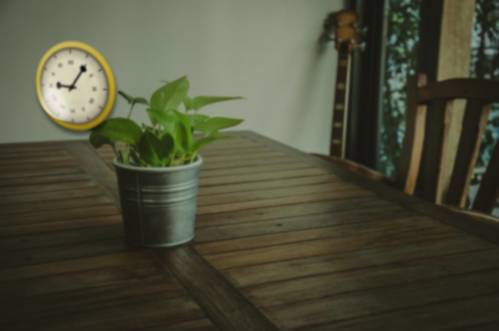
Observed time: 9h06
